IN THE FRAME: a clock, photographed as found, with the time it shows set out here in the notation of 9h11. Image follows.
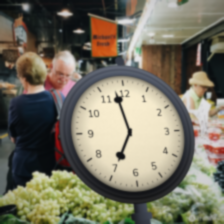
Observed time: 6h58
